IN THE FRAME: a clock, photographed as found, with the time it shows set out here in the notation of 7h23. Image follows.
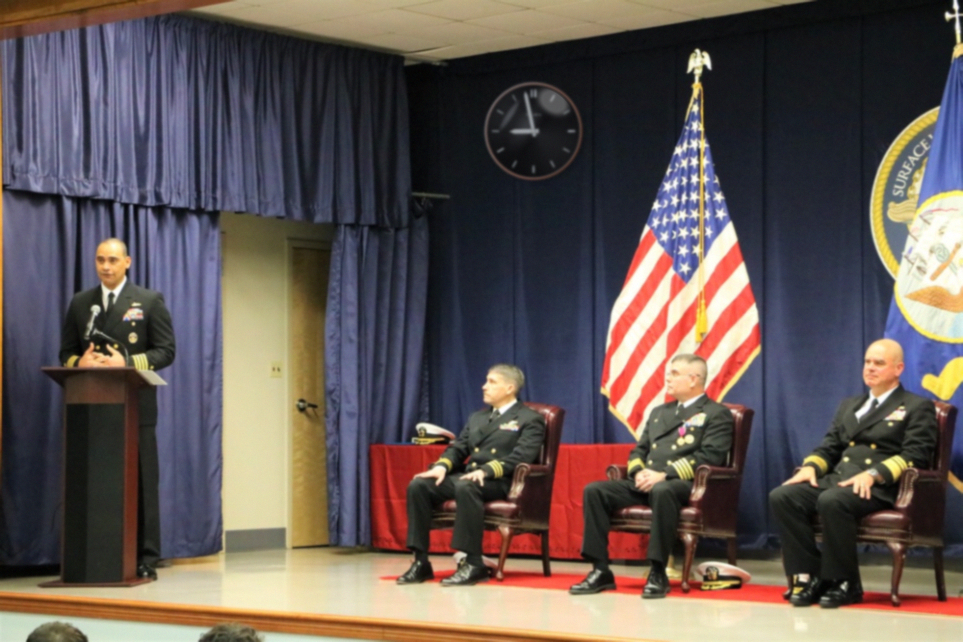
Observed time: 8h58
